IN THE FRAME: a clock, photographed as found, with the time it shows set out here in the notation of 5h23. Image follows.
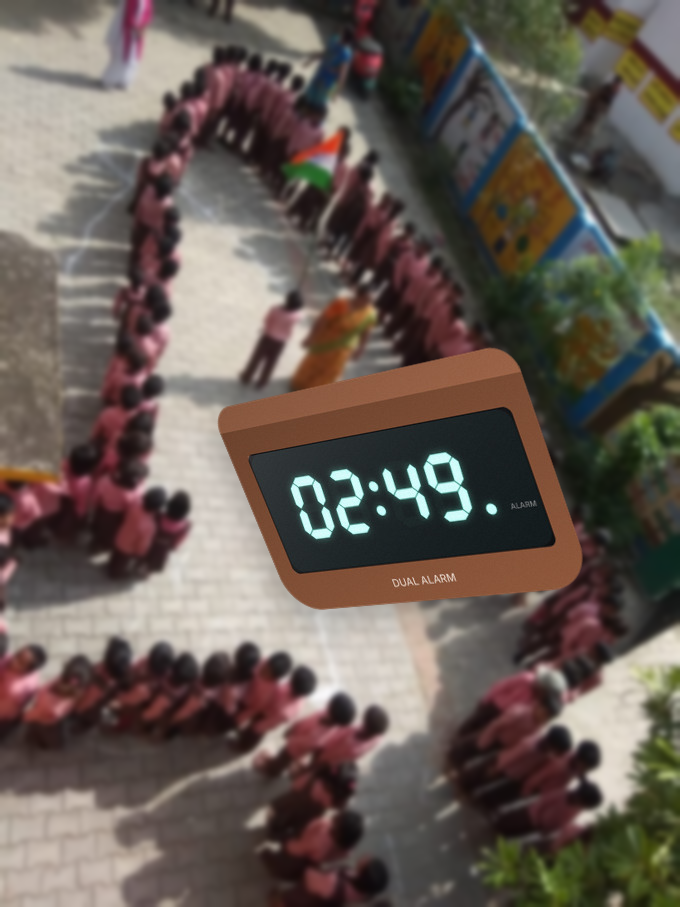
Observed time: 2h49
